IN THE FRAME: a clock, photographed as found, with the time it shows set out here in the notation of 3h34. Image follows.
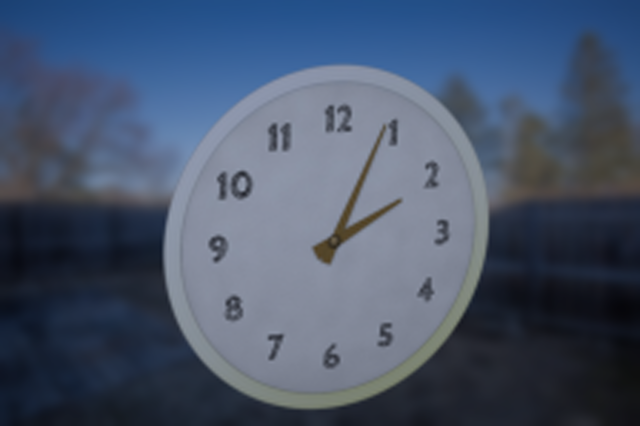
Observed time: 2h04
